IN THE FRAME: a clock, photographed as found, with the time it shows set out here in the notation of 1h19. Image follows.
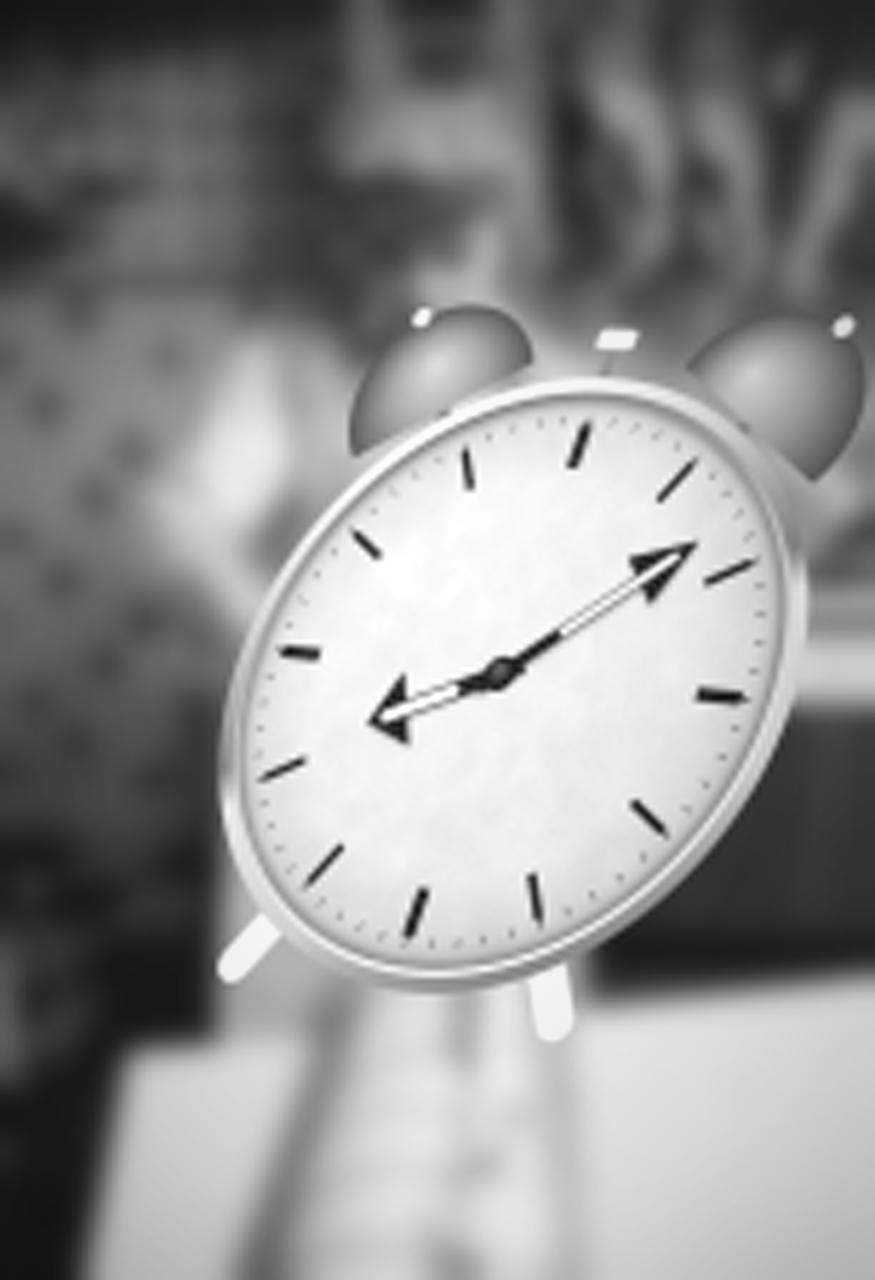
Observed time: 8h08
